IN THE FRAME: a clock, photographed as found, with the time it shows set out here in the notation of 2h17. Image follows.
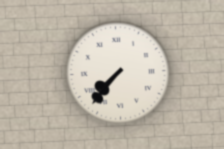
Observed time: 7h37
